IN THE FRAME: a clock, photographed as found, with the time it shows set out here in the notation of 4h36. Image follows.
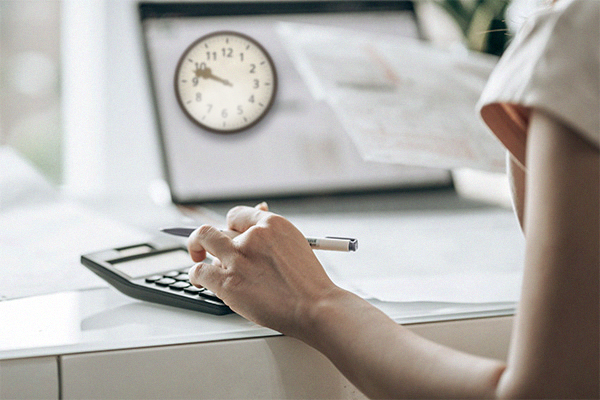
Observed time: 9h48
